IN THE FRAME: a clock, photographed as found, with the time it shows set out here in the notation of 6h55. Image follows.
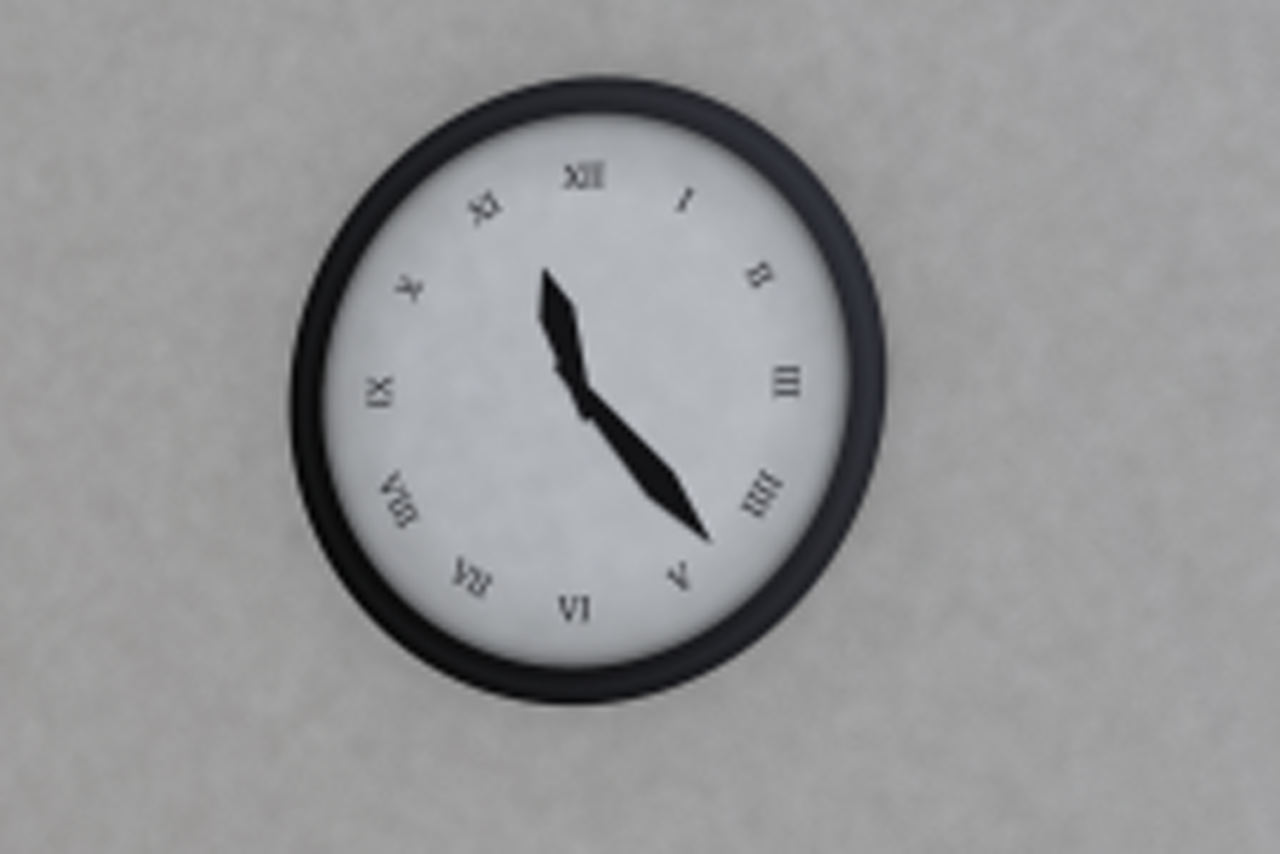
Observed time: 11h23
